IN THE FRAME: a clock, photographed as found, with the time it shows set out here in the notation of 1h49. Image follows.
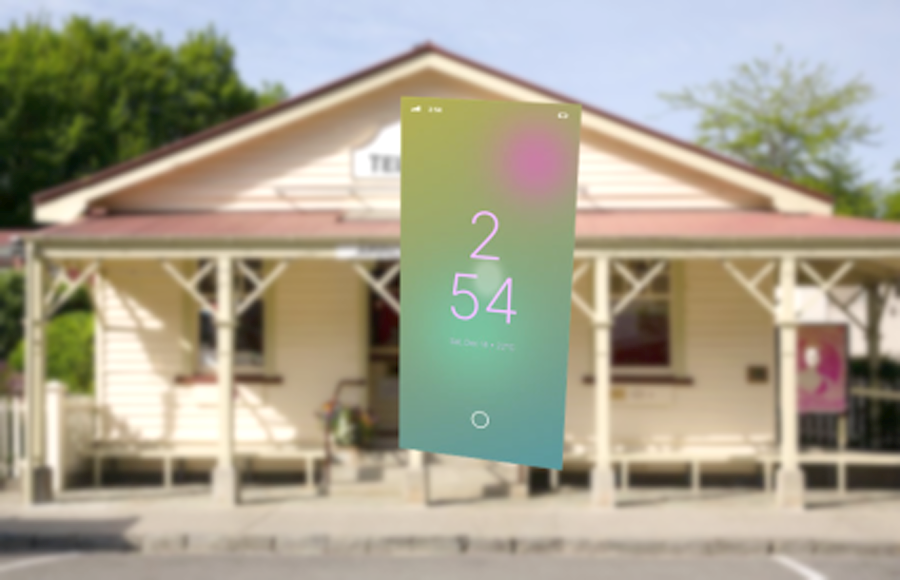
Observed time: 2h54
